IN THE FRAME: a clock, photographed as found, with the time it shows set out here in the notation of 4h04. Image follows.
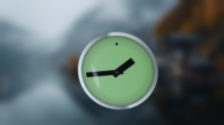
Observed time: 1h44
